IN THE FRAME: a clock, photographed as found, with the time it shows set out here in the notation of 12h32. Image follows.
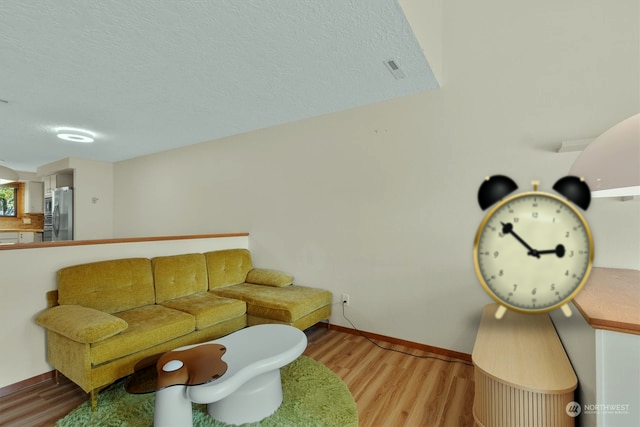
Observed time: 2h52
